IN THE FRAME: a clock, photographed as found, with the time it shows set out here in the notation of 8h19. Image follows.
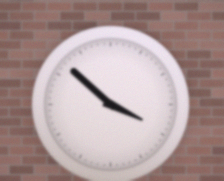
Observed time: 3h52
